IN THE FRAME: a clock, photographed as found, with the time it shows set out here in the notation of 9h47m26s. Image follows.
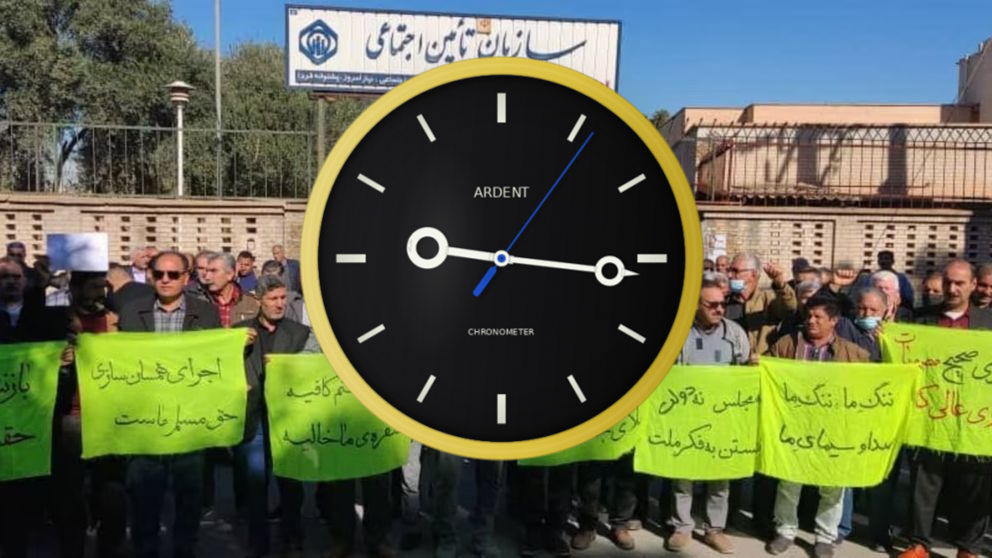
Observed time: 9h16m06s
